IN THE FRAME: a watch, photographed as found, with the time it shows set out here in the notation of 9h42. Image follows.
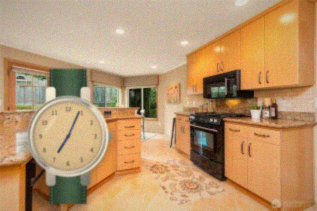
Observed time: 7h04
